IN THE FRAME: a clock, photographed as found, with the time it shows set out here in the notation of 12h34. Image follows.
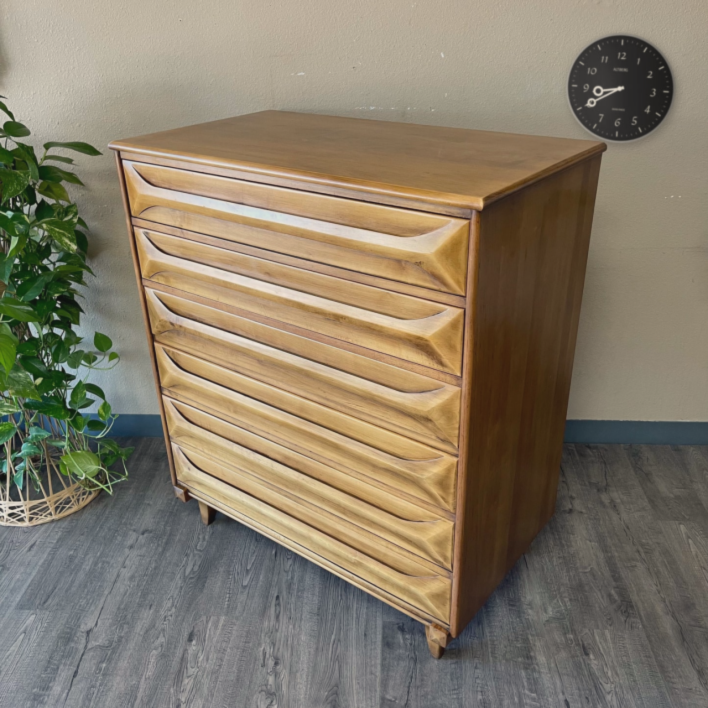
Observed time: 8h40
